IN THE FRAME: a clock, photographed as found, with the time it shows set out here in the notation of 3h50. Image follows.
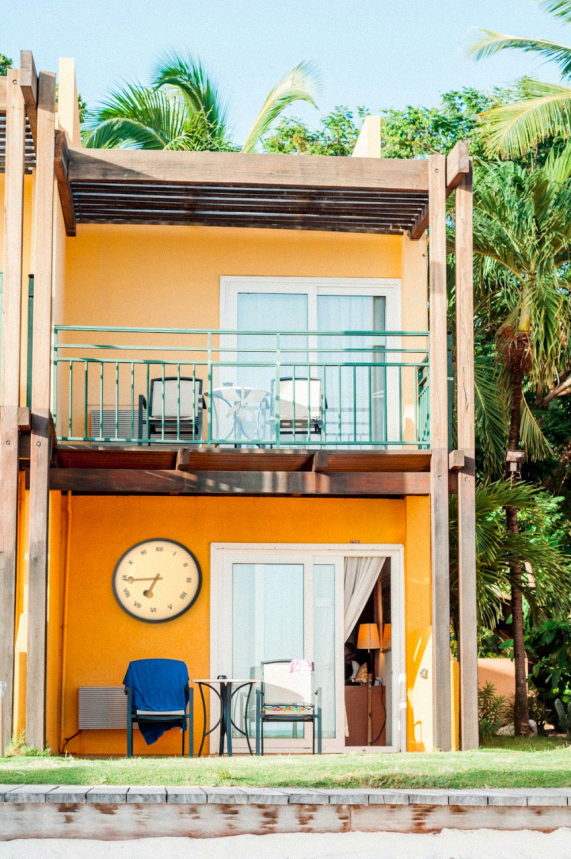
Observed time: 6h44
